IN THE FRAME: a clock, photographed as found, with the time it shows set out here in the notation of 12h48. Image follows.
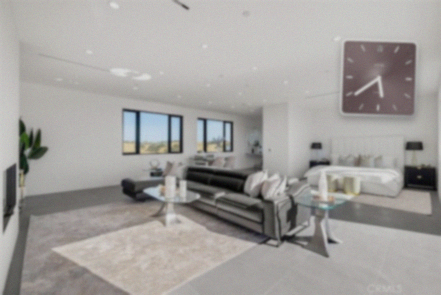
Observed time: 5h39
